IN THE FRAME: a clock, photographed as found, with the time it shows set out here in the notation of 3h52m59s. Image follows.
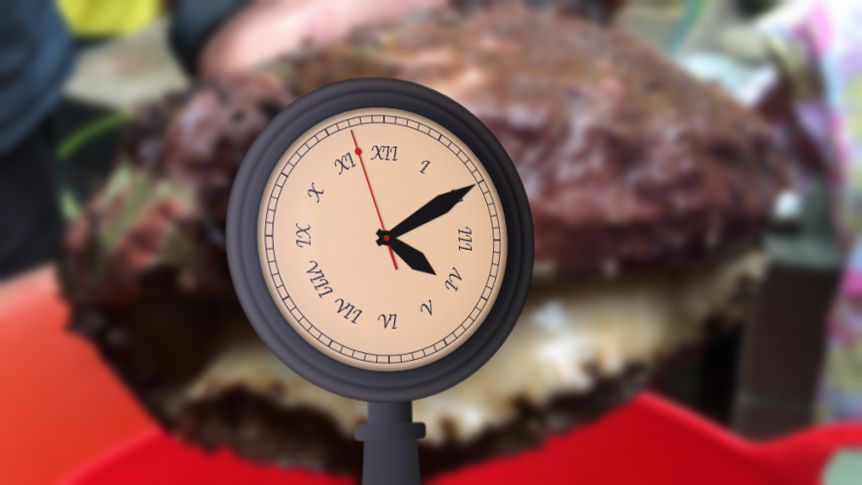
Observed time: 4h09m57s
